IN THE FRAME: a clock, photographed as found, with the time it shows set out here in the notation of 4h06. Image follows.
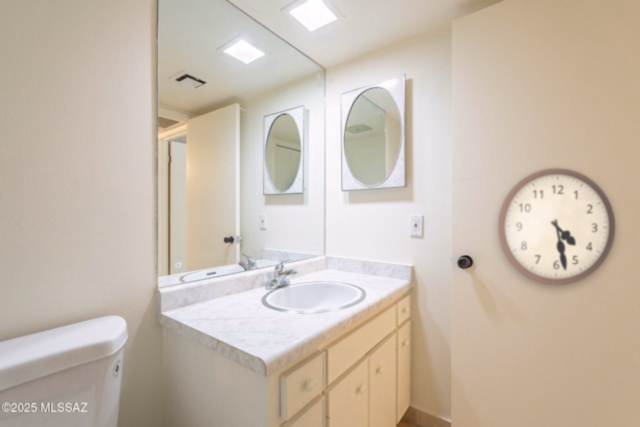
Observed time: 4h28
